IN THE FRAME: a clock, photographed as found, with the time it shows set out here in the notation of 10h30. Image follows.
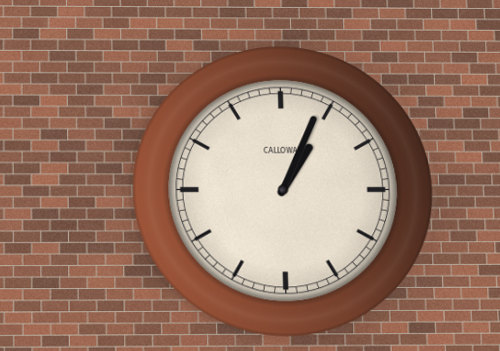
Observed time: 1h04
